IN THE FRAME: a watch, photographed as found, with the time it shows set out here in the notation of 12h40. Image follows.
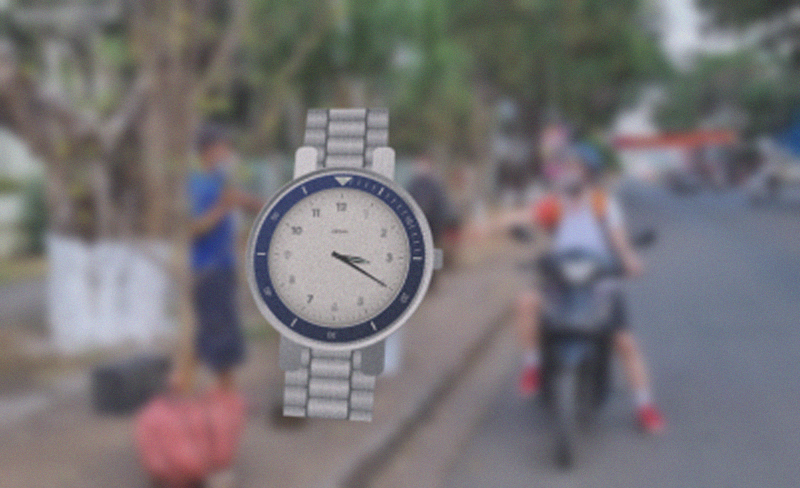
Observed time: 3h20
